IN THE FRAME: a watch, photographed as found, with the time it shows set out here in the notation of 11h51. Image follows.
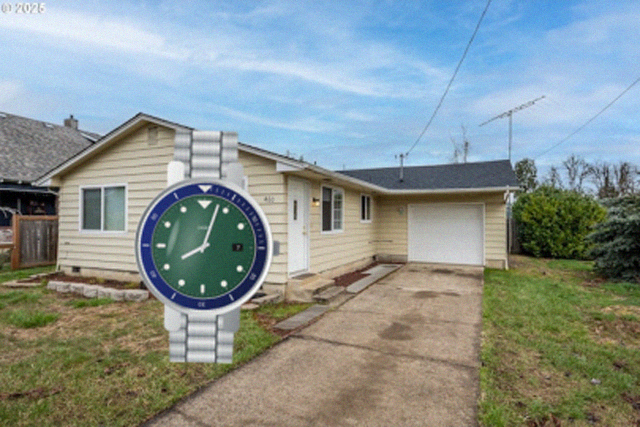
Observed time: 8h03
